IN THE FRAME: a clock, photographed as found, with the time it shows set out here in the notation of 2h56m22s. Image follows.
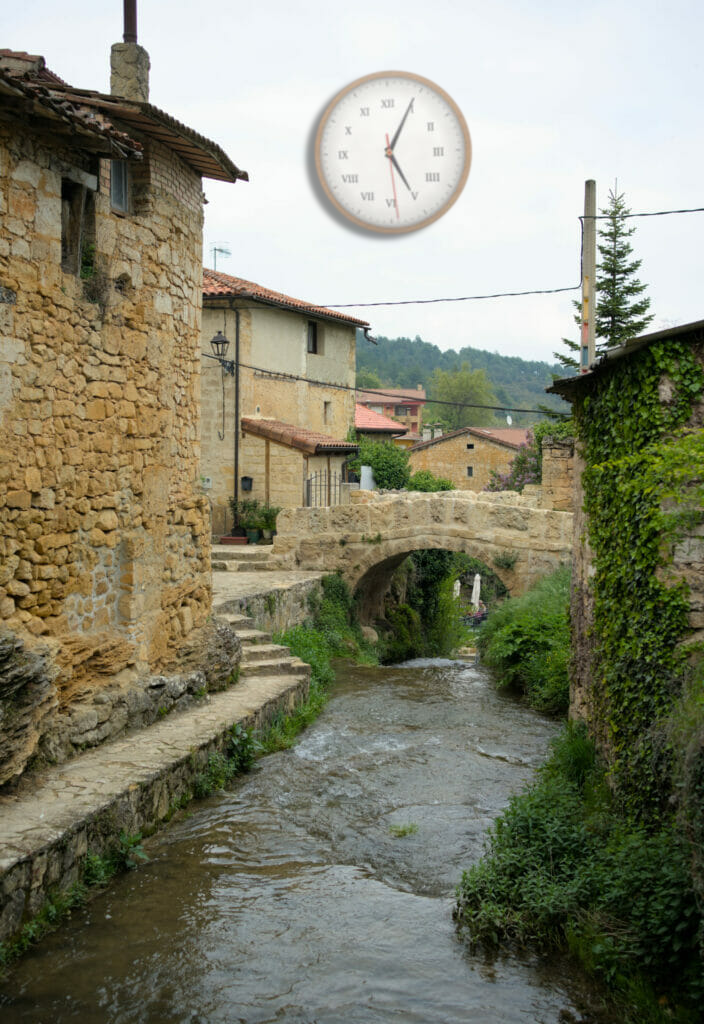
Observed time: 5h04m29s
